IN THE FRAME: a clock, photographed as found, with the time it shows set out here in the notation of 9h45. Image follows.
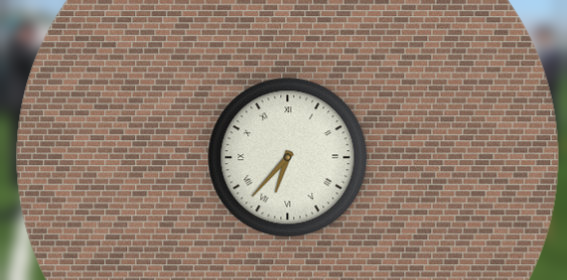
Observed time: 6h37
